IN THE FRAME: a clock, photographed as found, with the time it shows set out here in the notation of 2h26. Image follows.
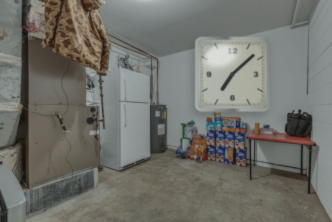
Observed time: 7h08
